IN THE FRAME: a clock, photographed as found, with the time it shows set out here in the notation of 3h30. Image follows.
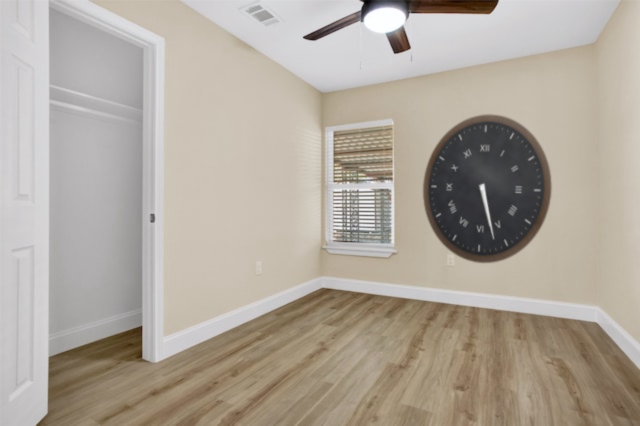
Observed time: 5h27
